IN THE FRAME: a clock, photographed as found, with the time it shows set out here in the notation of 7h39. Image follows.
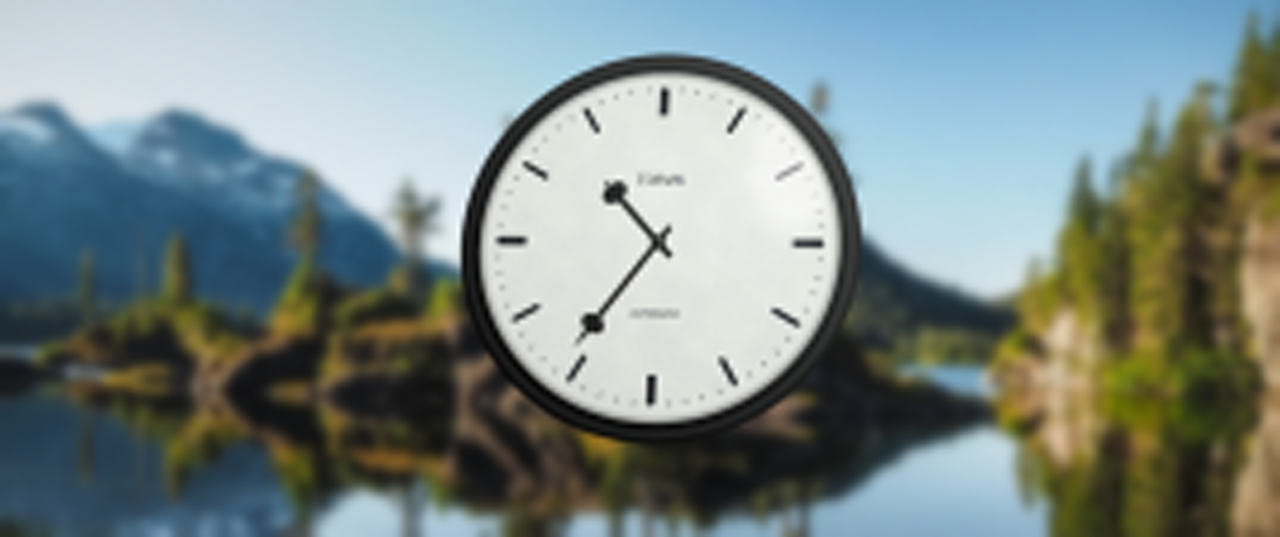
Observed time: 10h36
